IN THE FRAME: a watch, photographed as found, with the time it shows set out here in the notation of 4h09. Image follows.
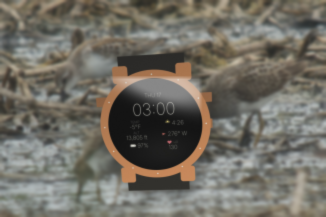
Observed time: 3h00
